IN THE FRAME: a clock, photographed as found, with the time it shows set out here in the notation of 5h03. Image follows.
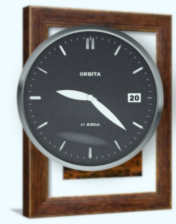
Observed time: 9h22
